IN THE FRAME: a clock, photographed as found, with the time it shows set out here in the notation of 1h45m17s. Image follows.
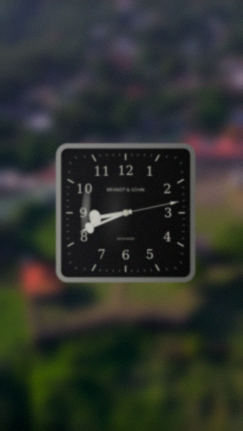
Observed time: 8h41m13s
